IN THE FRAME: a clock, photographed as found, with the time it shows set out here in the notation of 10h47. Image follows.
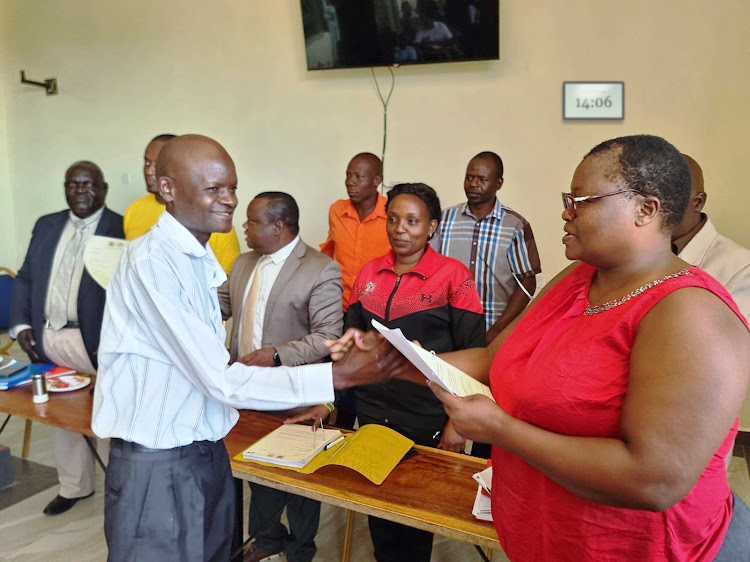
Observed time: 14h06
